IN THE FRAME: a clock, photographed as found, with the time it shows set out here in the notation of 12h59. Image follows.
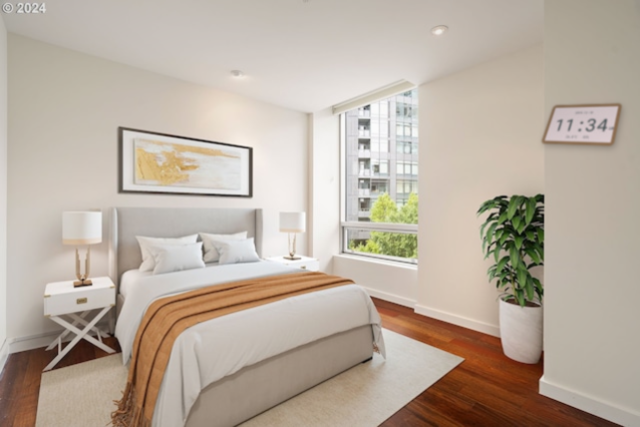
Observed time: 11h34
